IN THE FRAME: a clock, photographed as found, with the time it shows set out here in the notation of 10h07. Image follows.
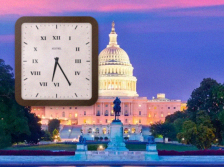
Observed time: 6h25
